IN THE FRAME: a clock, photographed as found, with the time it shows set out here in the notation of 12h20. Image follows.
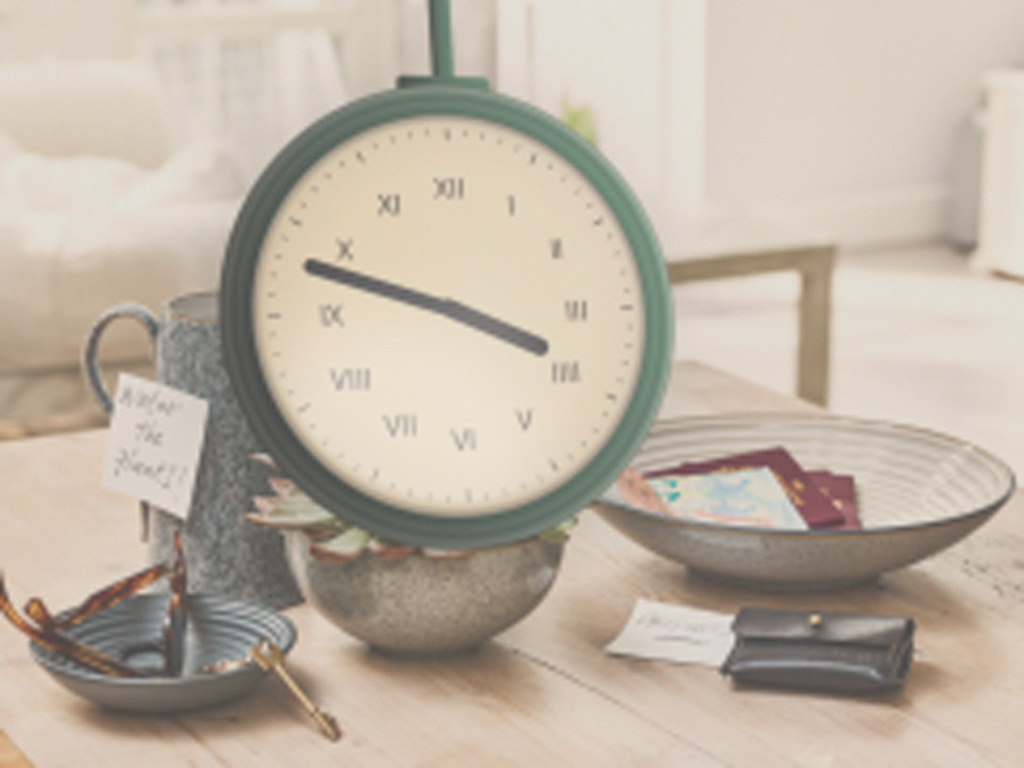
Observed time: 3h48
